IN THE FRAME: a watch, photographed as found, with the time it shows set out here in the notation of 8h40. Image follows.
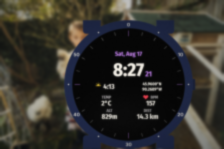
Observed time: 8h27
